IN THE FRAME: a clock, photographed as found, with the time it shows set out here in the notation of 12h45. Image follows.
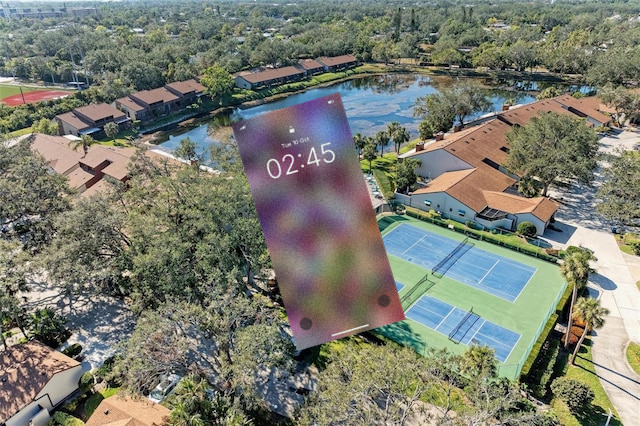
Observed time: 2h45
